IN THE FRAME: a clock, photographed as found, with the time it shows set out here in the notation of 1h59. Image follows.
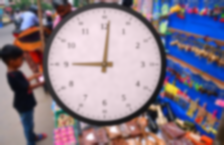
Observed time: 9h01
